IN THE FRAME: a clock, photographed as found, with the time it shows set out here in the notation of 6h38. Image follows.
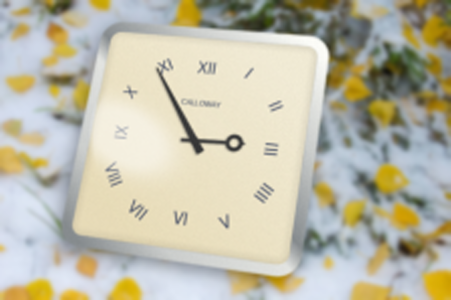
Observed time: 2h54
